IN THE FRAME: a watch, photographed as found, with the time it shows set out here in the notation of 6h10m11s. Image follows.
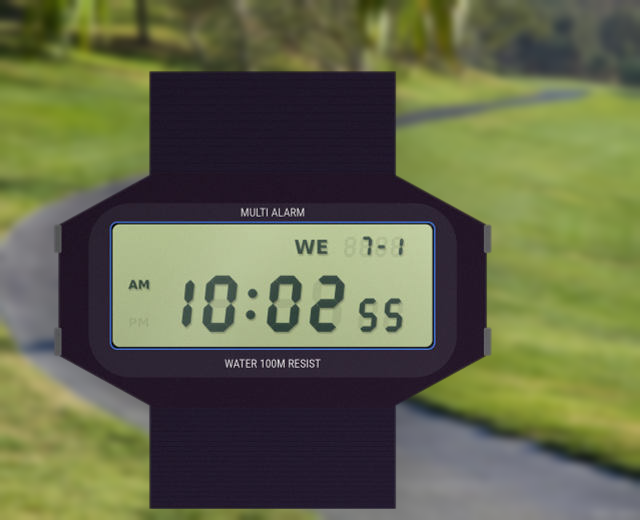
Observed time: 10h02m55s
